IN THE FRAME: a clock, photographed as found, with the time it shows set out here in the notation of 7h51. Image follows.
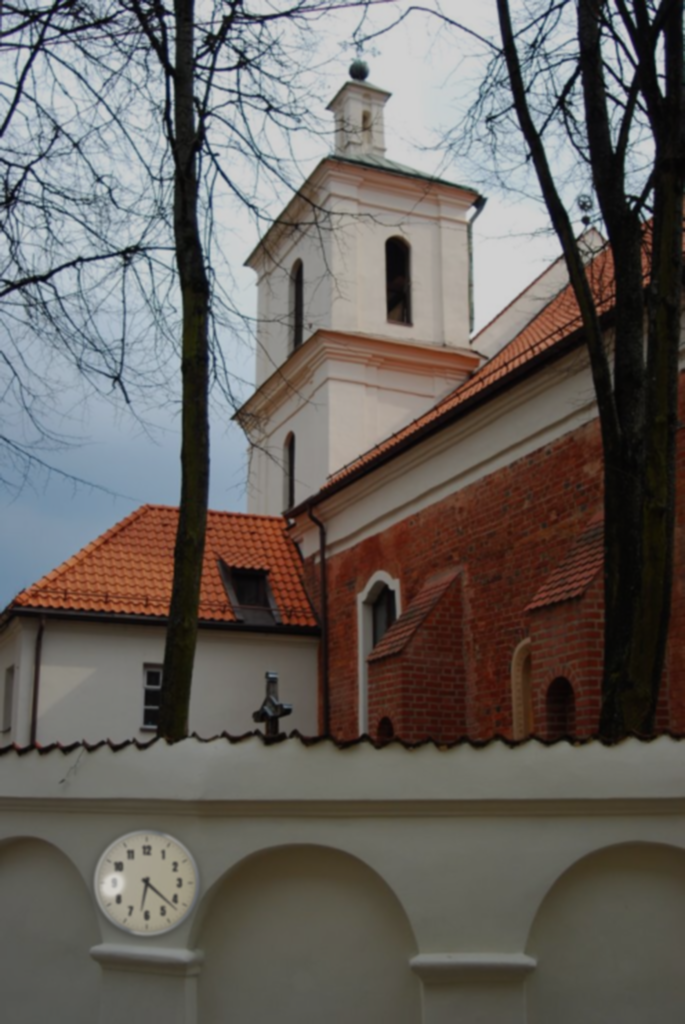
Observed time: 6h22
